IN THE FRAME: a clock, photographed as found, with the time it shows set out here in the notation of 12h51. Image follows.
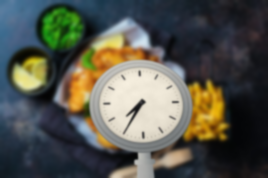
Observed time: 7h35
